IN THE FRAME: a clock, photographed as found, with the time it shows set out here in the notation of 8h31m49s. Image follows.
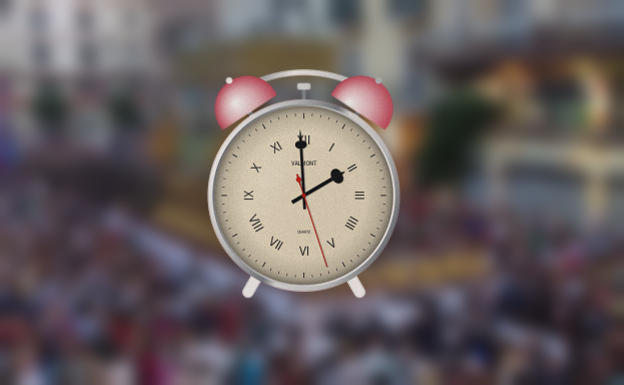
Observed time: 1h59m27s
